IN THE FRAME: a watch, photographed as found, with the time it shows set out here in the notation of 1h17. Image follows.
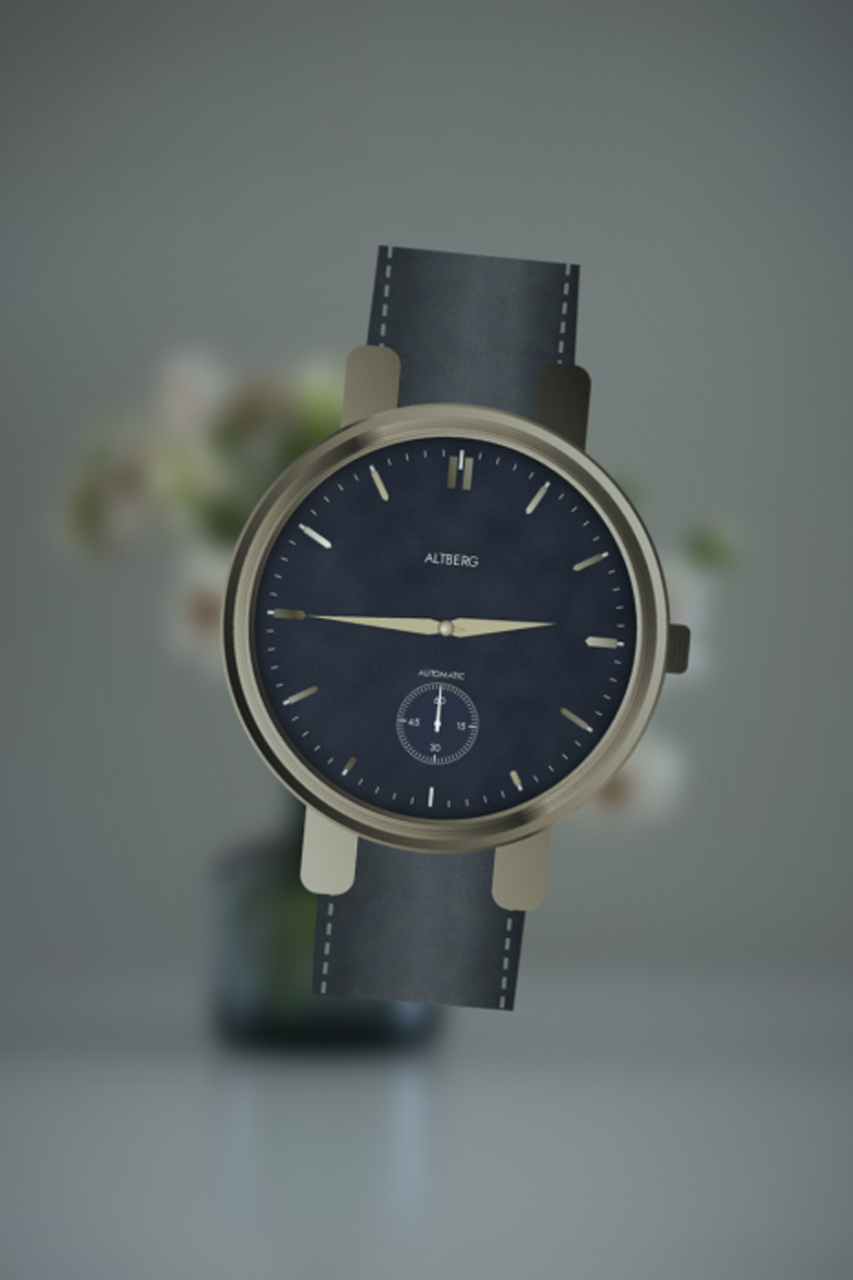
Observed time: 2h45
